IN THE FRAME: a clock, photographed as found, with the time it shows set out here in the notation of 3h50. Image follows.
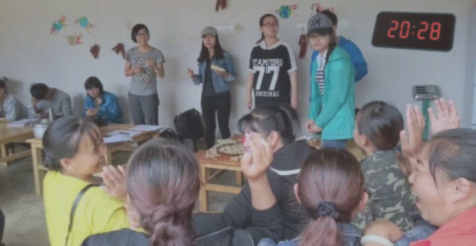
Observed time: 20h28
